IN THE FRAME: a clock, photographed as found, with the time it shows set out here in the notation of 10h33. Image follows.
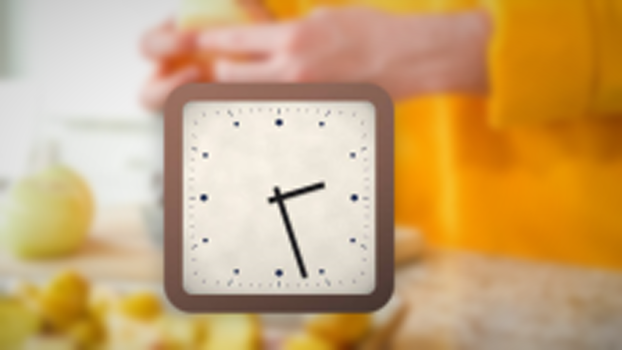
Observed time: 2h27
